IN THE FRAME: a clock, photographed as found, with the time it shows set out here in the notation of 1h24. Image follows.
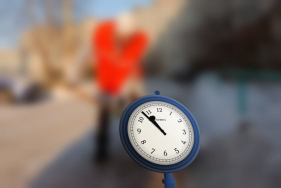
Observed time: 10h53
